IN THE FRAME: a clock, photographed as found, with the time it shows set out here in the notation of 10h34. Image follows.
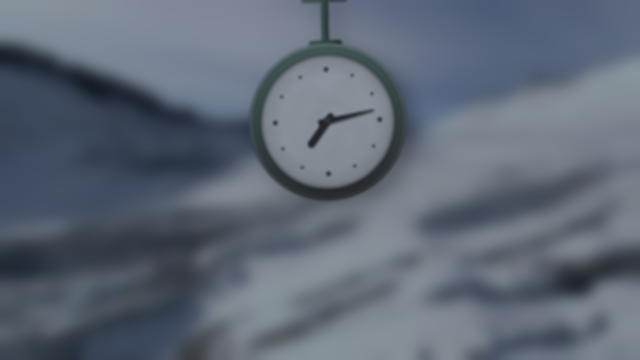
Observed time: 7h13
